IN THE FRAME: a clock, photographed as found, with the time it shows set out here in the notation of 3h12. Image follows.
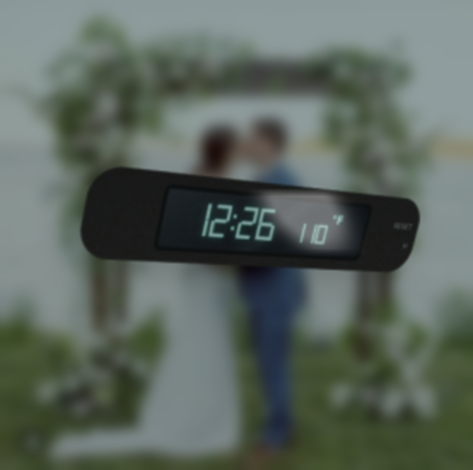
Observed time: 12h26
